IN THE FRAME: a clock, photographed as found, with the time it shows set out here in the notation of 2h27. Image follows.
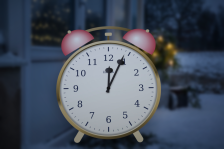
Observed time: 12h04
